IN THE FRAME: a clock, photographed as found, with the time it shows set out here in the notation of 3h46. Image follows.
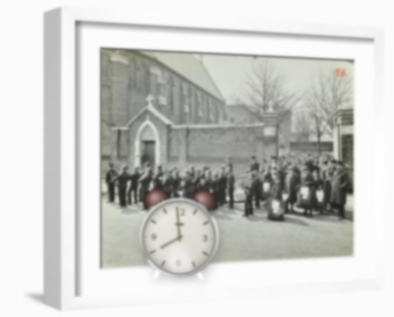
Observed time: 7h59
